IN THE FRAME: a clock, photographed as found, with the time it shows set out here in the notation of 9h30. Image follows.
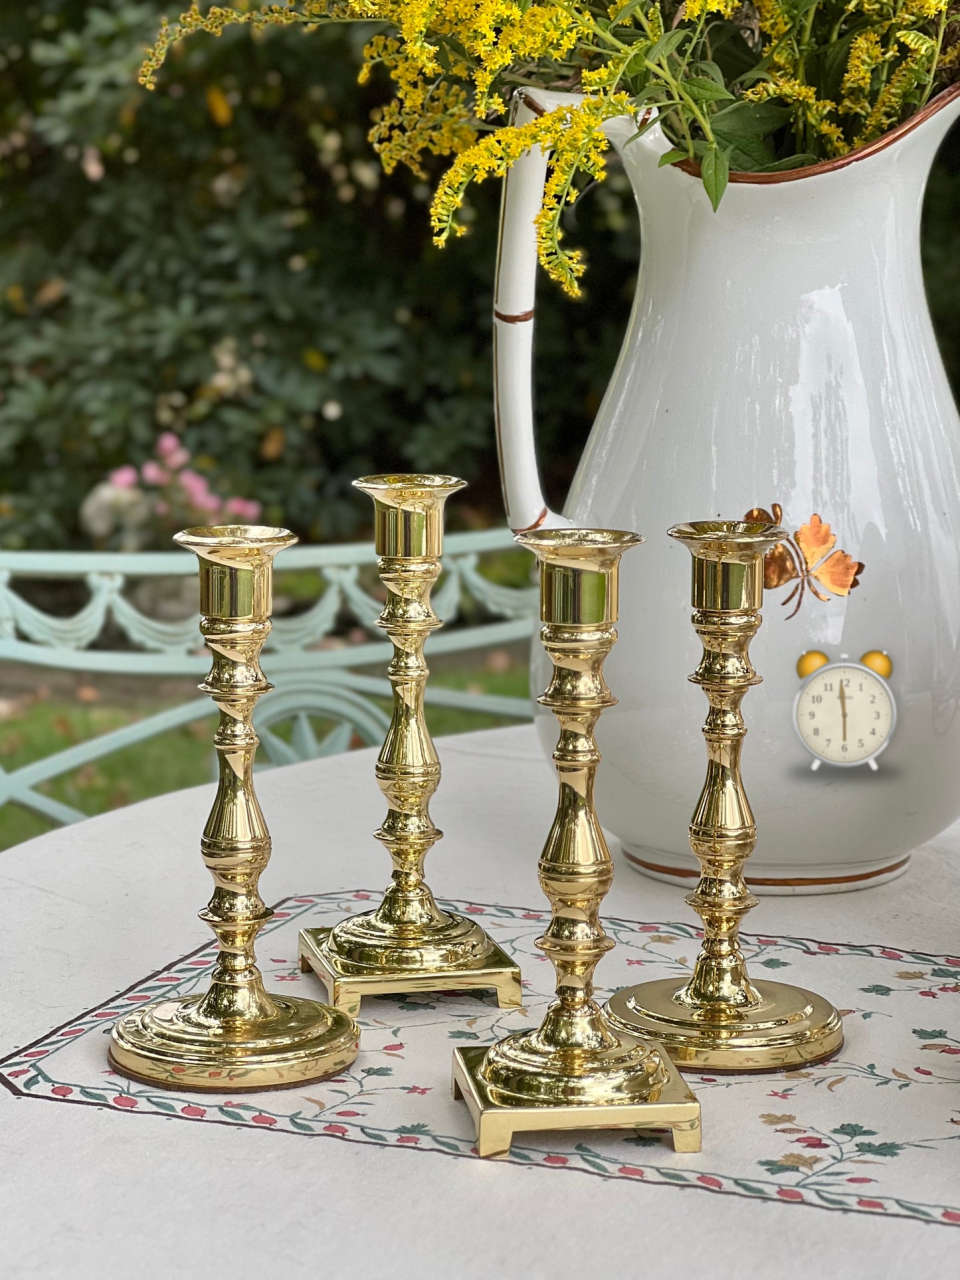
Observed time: 5h59
